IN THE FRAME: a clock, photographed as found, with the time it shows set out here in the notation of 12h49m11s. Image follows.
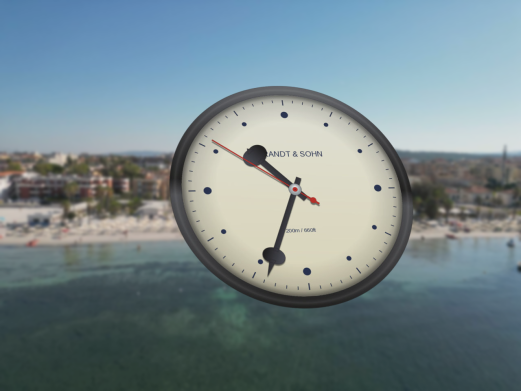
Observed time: 10h33m51s
